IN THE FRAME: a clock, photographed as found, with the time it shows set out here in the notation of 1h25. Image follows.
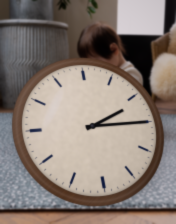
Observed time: 2h15
